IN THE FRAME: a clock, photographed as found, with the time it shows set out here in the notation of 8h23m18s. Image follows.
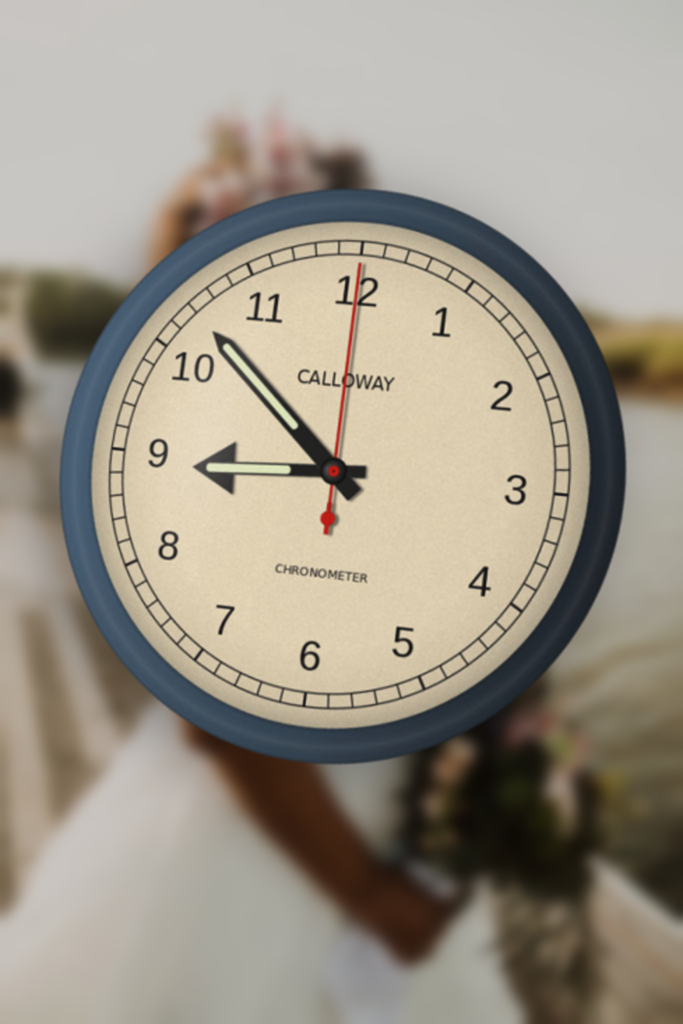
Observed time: 8h52m00s
